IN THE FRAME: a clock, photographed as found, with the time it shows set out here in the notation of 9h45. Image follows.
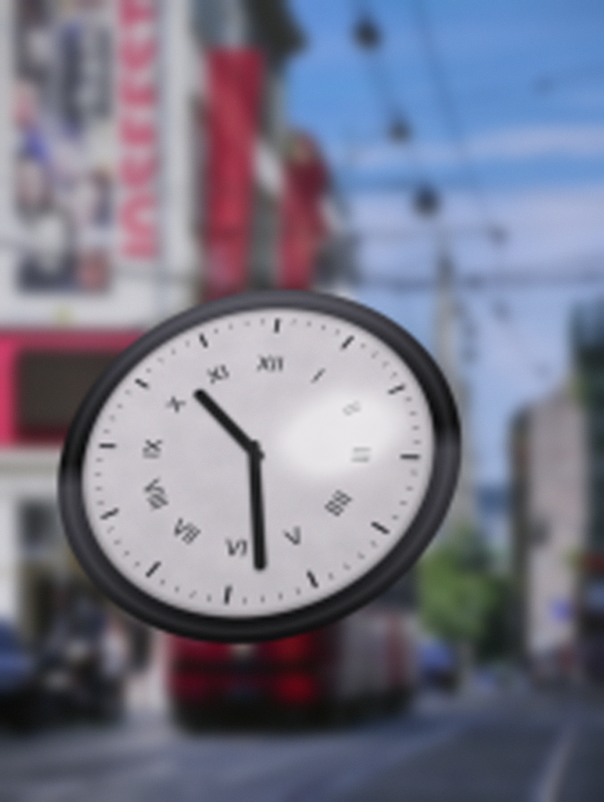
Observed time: 10h28
